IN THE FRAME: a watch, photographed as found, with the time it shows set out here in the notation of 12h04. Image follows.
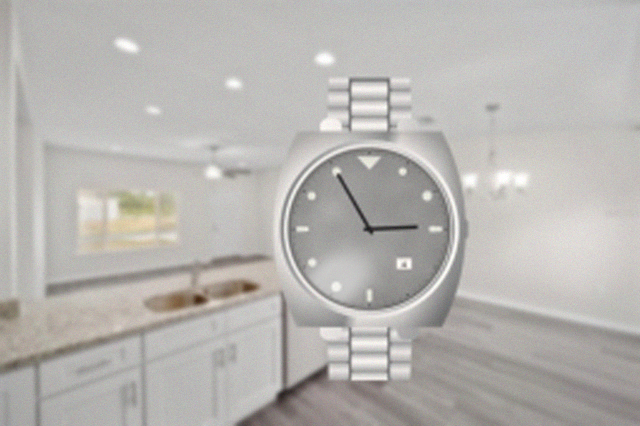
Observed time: 2h55
